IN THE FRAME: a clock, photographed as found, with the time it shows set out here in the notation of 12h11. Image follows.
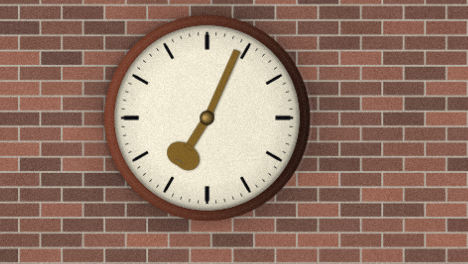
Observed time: 7h04
